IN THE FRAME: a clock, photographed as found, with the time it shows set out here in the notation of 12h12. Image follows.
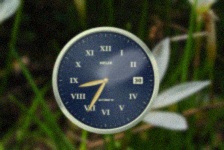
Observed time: 8h35
